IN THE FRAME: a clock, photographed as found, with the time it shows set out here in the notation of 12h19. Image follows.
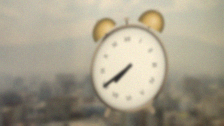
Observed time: 7h40
